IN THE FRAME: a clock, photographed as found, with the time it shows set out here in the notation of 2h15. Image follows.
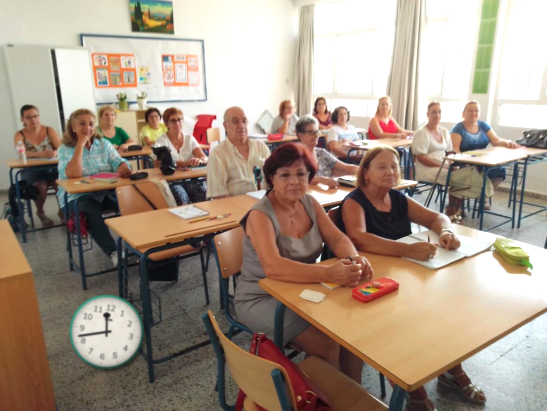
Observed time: 11h42
